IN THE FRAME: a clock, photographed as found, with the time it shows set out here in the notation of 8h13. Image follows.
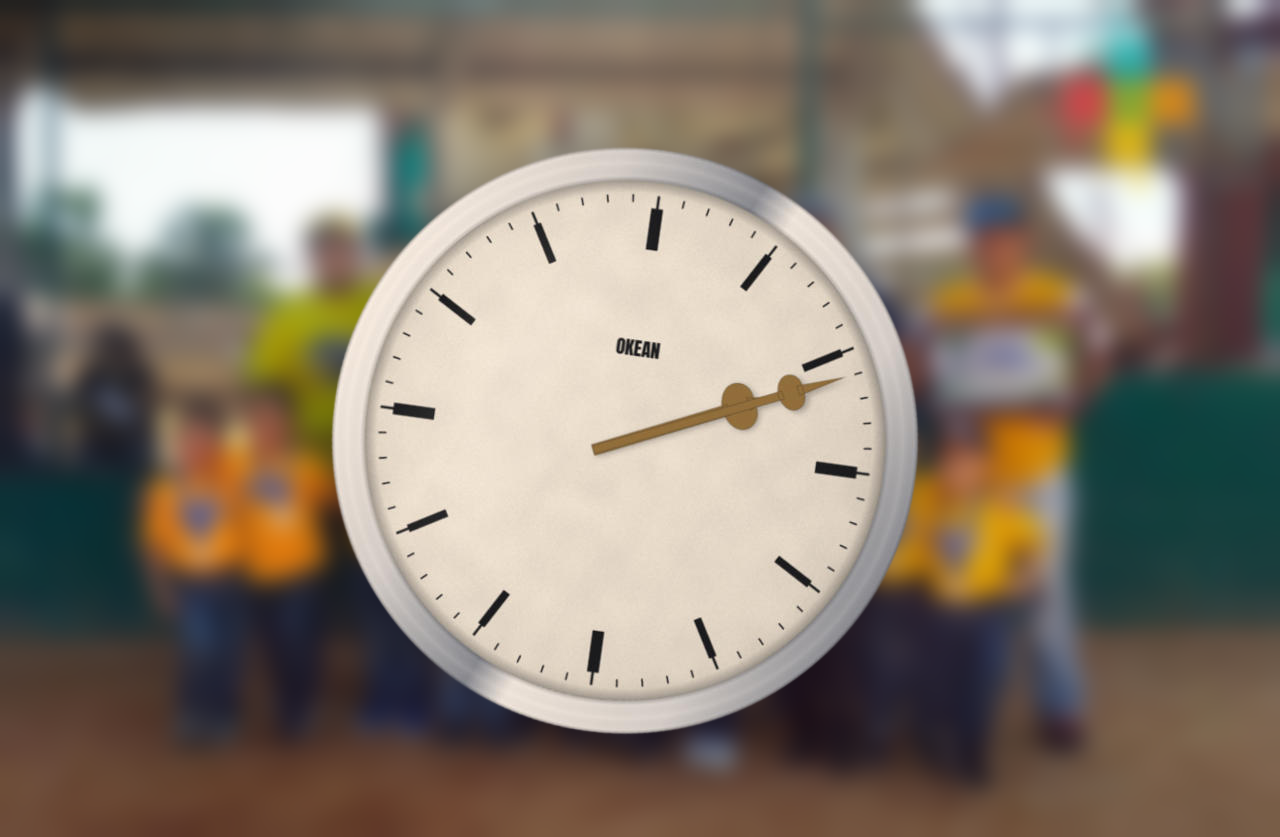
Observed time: 2h11
